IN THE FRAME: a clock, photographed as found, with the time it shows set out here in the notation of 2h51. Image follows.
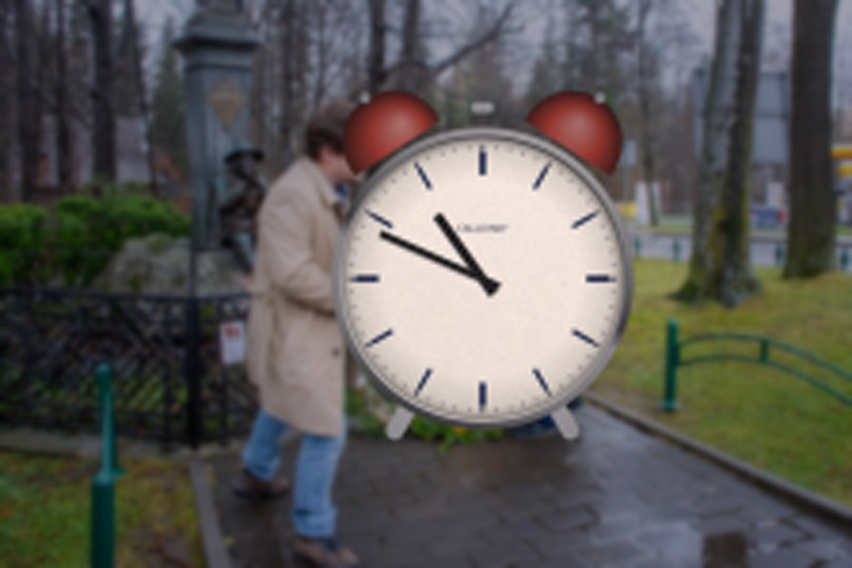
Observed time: 10h49
